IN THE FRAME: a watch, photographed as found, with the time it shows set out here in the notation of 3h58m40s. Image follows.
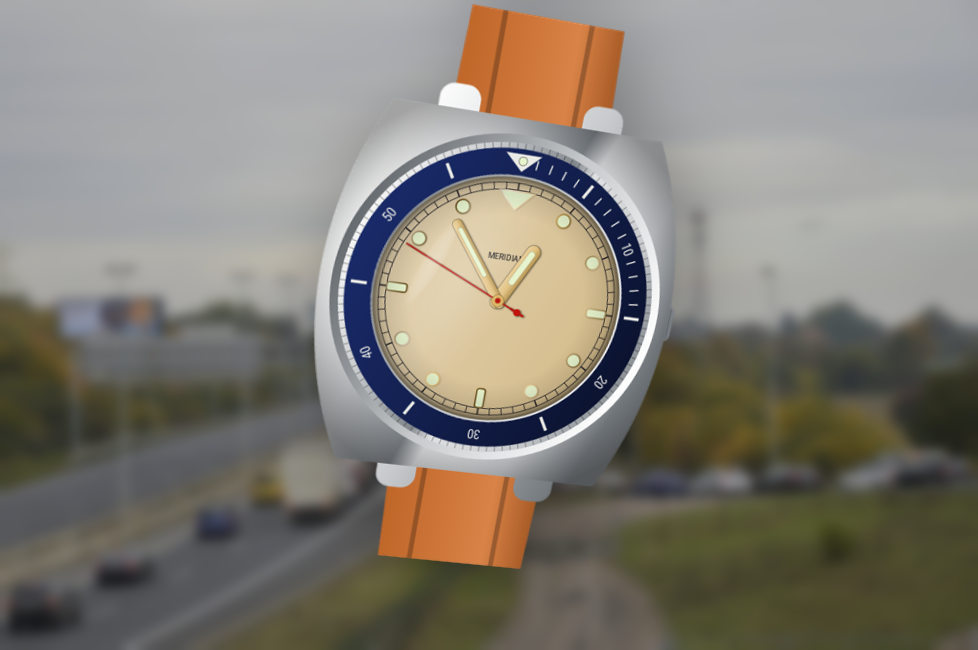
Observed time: 12h53m49s
